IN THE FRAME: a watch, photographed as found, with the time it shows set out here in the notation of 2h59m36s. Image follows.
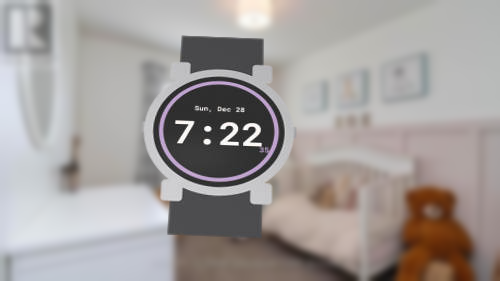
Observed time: 7h22m35s
